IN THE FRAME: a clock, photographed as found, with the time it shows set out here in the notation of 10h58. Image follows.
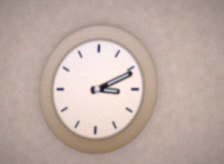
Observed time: 3h11
